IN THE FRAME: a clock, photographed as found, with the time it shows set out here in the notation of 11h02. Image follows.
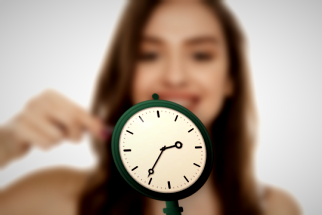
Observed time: 2h36
